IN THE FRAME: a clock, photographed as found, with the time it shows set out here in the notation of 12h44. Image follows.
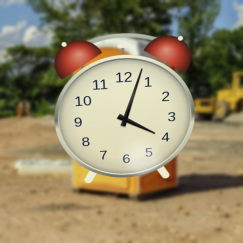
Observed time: 4h03
